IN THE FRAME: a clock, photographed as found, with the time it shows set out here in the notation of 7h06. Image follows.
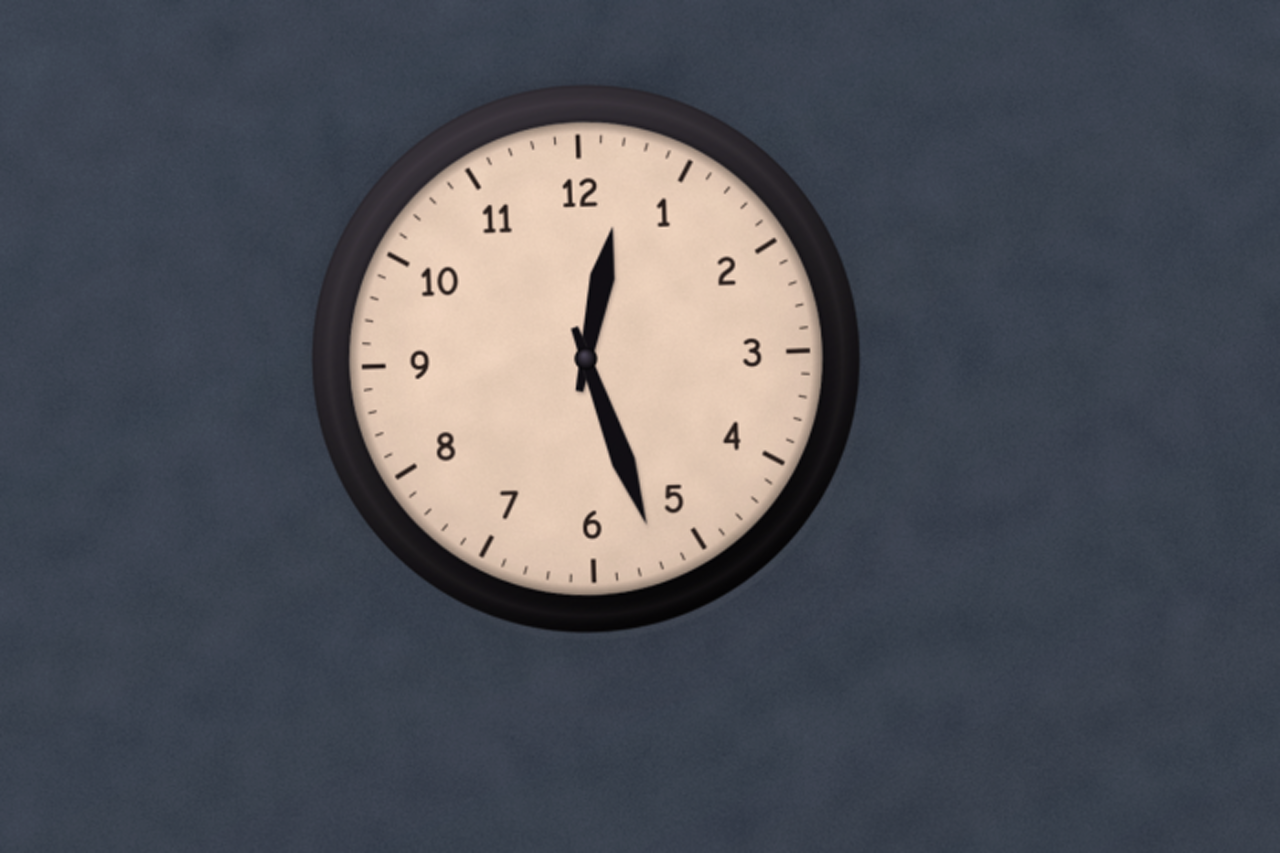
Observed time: 12h27
